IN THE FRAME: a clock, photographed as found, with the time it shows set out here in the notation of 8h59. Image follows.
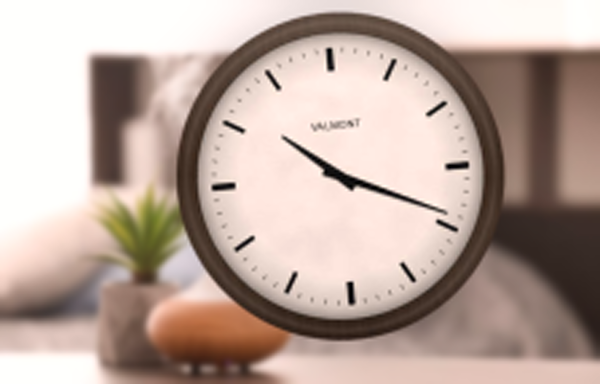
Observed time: 10h19
